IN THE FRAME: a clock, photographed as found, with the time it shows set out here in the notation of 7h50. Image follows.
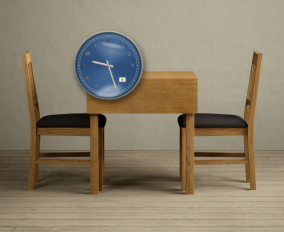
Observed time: 9h27
